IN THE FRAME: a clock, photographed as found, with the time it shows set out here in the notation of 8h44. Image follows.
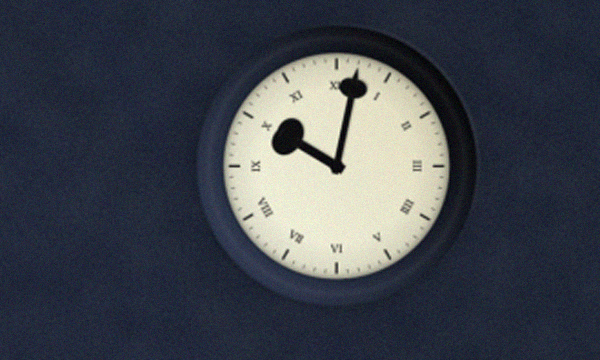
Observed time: 10h02
